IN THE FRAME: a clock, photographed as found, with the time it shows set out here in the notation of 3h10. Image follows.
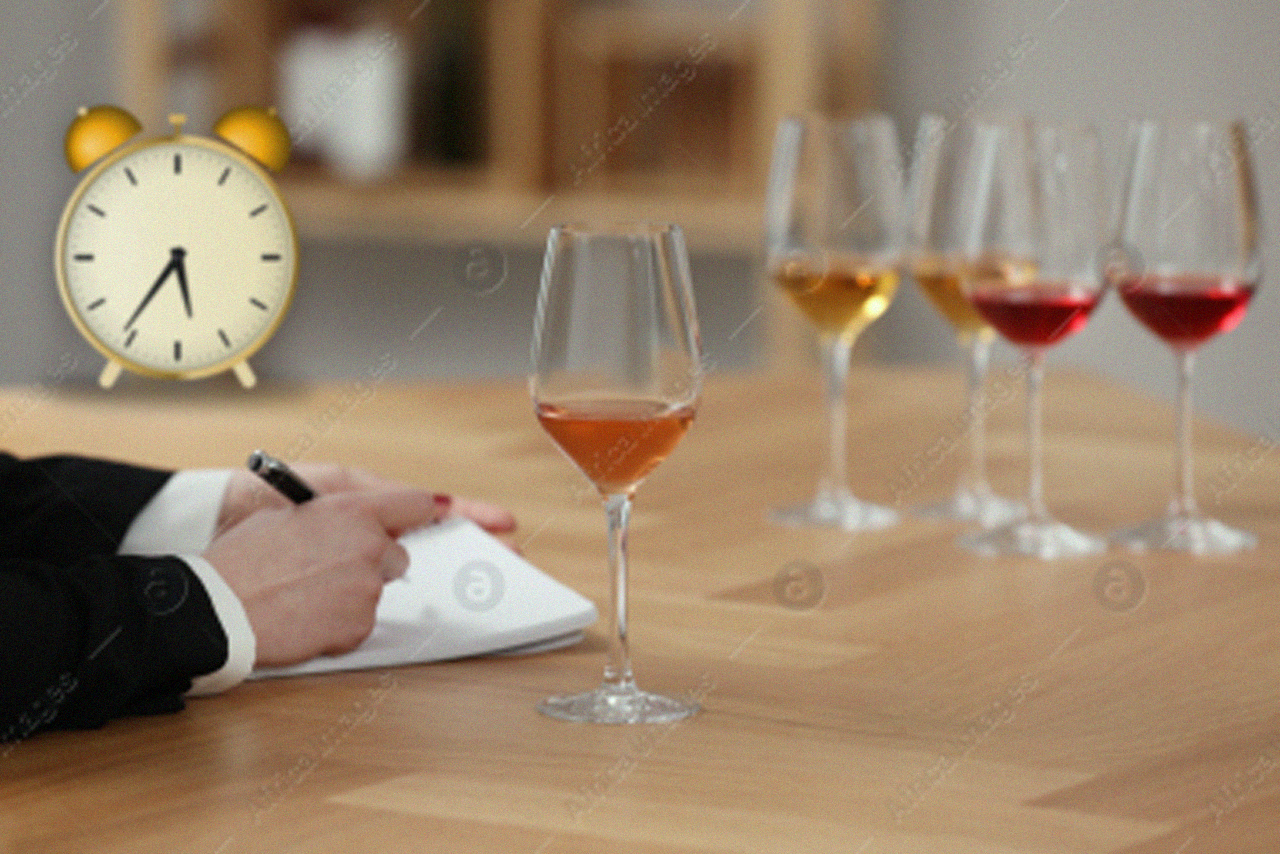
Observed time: 5h36
